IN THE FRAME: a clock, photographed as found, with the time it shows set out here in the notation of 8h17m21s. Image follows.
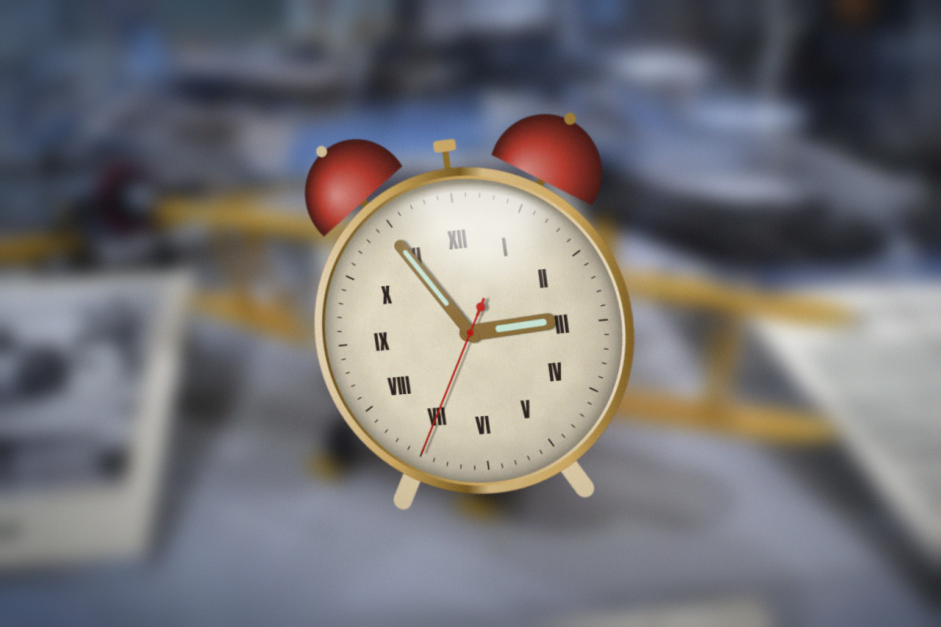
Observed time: 2h54m35s
